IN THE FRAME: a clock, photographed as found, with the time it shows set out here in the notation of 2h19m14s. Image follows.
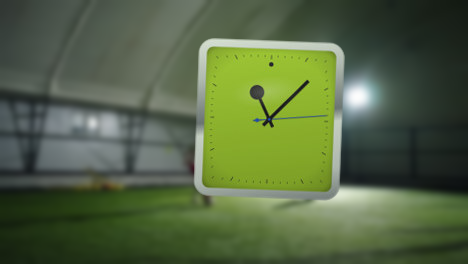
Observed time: 11h07m14s
